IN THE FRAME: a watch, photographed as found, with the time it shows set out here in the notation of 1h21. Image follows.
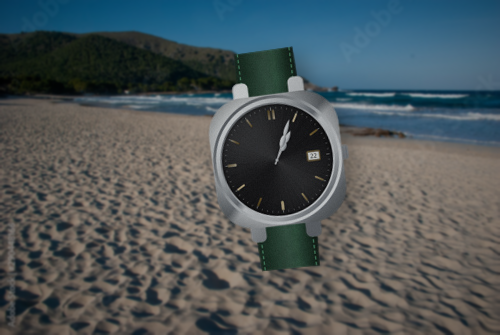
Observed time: 1h04
